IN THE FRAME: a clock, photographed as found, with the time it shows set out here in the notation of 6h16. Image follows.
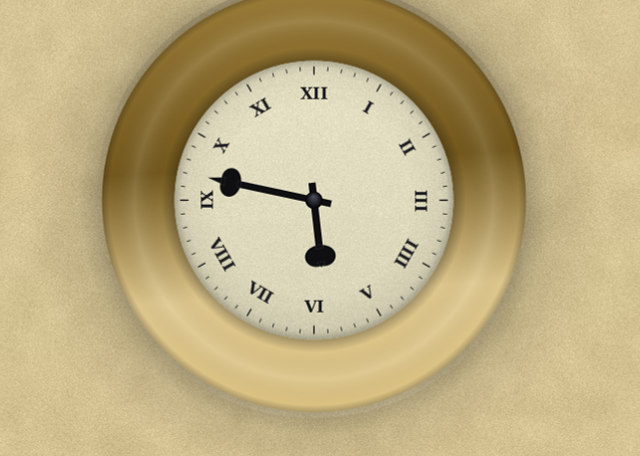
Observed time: 5h47
